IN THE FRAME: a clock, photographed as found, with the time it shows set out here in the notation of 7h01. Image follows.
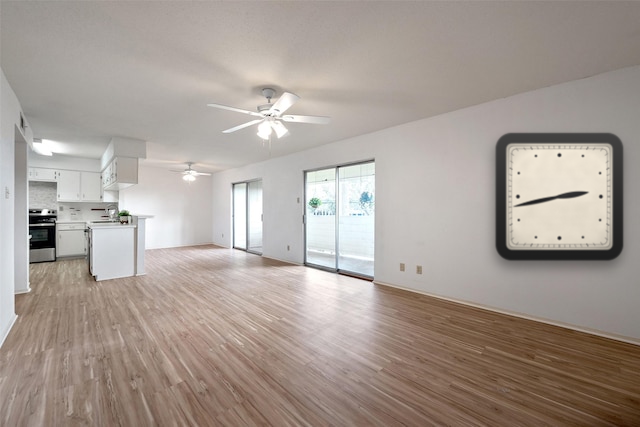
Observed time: 2h43
